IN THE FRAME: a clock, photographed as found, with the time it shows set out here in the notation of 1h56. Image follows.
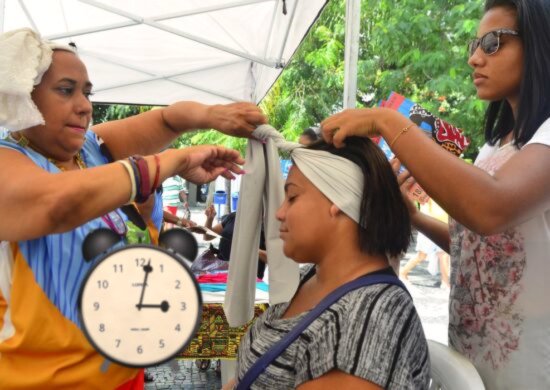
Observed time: 3h02
